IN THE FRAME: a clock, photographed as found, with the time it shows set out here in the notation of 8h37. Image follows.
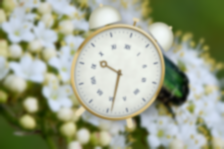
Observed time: 9h29
